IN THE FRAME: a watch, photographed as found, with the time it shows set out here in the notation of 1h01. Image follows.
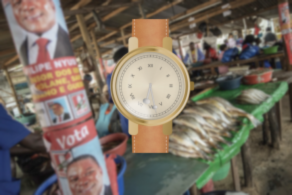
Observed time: 6h28
